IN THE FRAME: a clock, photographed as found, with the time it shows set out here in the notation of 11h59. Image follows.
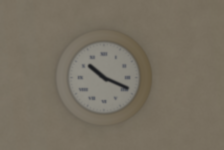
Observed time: 10h19
